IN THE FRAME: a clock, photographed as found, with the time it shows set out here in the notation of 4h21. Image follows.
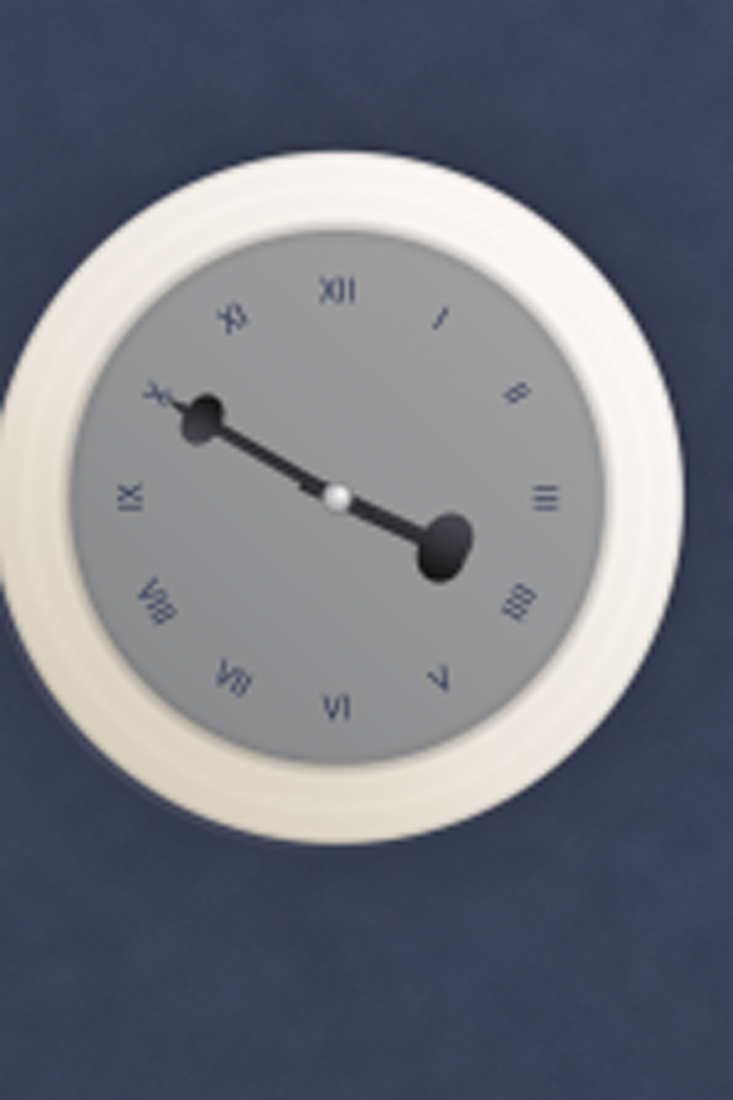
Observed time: 3h50
